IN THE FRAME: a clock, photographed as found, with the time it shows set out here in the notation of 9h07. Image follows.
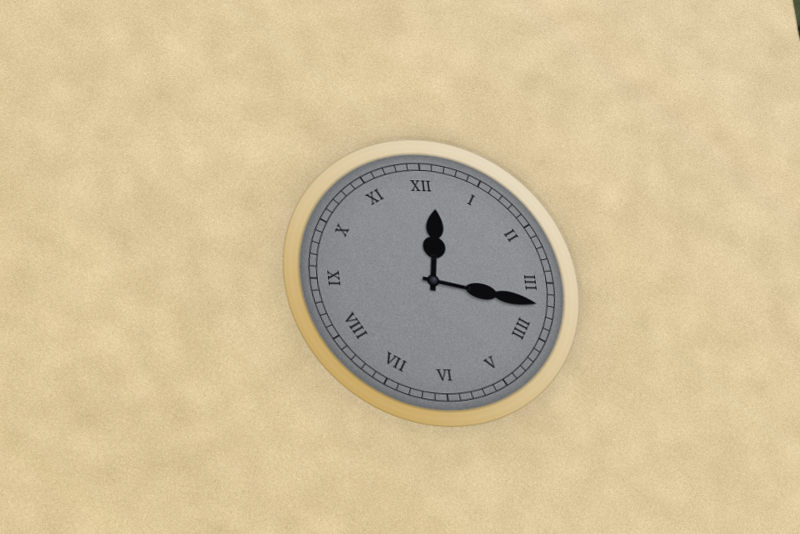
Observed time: 12h17
